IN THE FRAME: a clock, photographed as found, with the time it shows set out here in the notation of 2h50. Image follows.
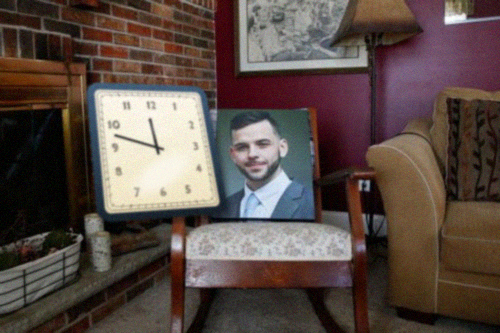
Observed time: 11h48
